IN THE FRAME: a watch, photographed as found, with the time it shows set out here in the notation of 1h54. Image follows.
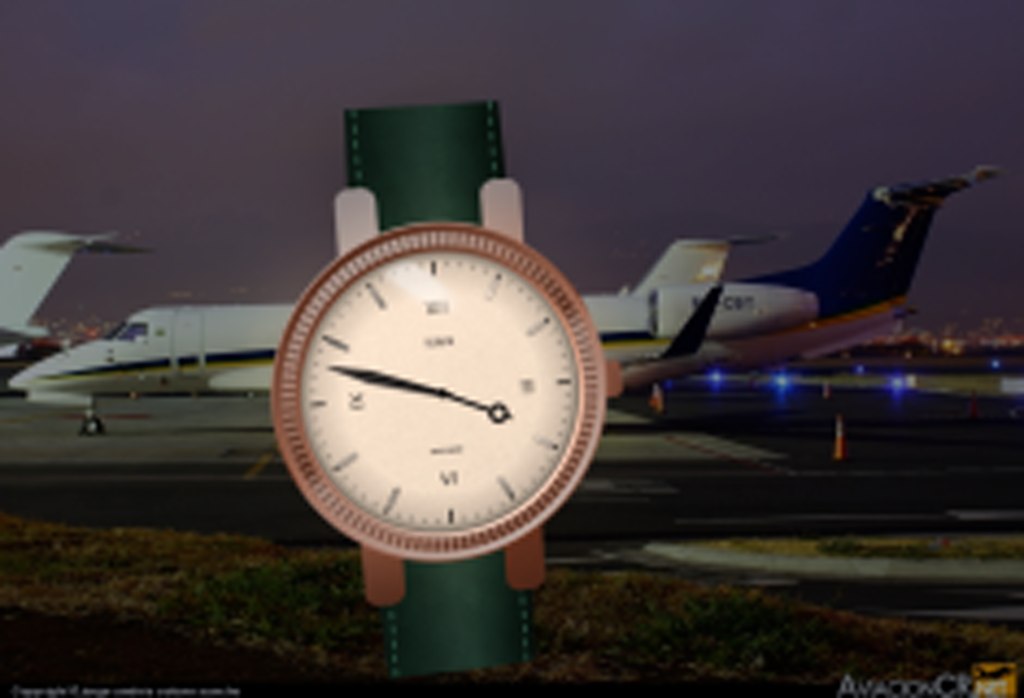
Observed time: 3h48
